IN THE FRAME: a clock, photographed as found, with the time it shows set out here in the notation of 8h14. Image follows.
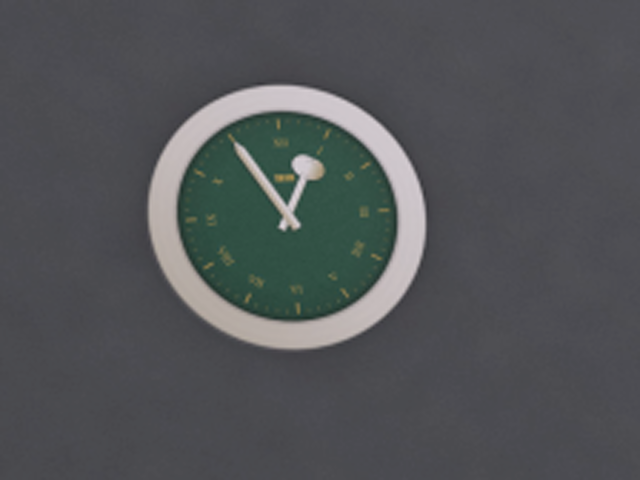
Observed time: 12h55
